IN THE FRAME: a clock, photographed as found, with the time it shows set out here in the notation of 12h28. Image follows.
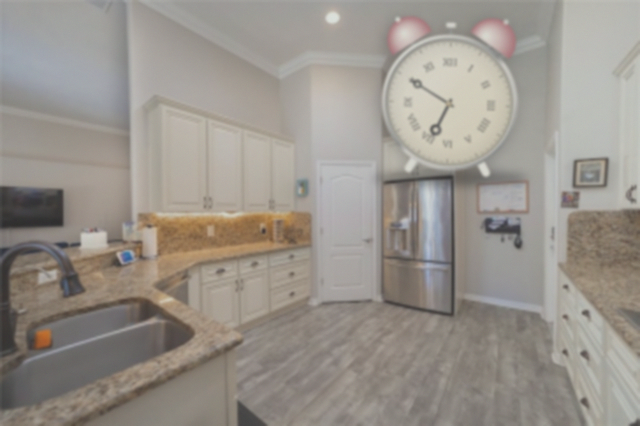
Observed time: 6h50
